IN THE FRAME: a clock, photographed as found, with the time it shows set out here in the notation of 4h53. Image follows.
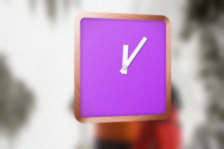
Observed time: 12h06
